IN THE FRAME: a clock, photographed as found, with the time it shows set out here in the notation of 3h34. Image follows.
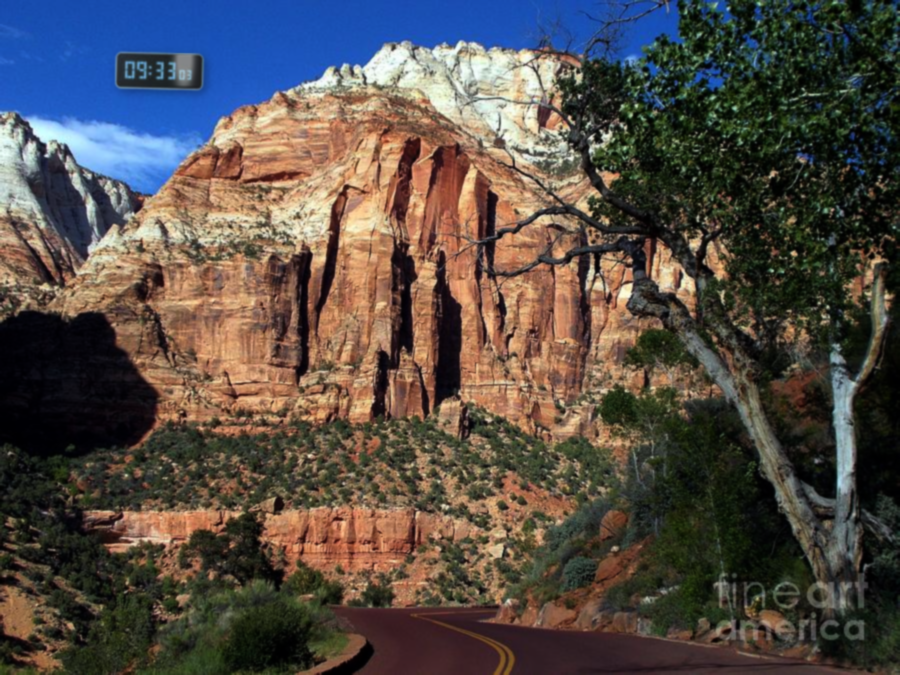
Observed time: 9h33
